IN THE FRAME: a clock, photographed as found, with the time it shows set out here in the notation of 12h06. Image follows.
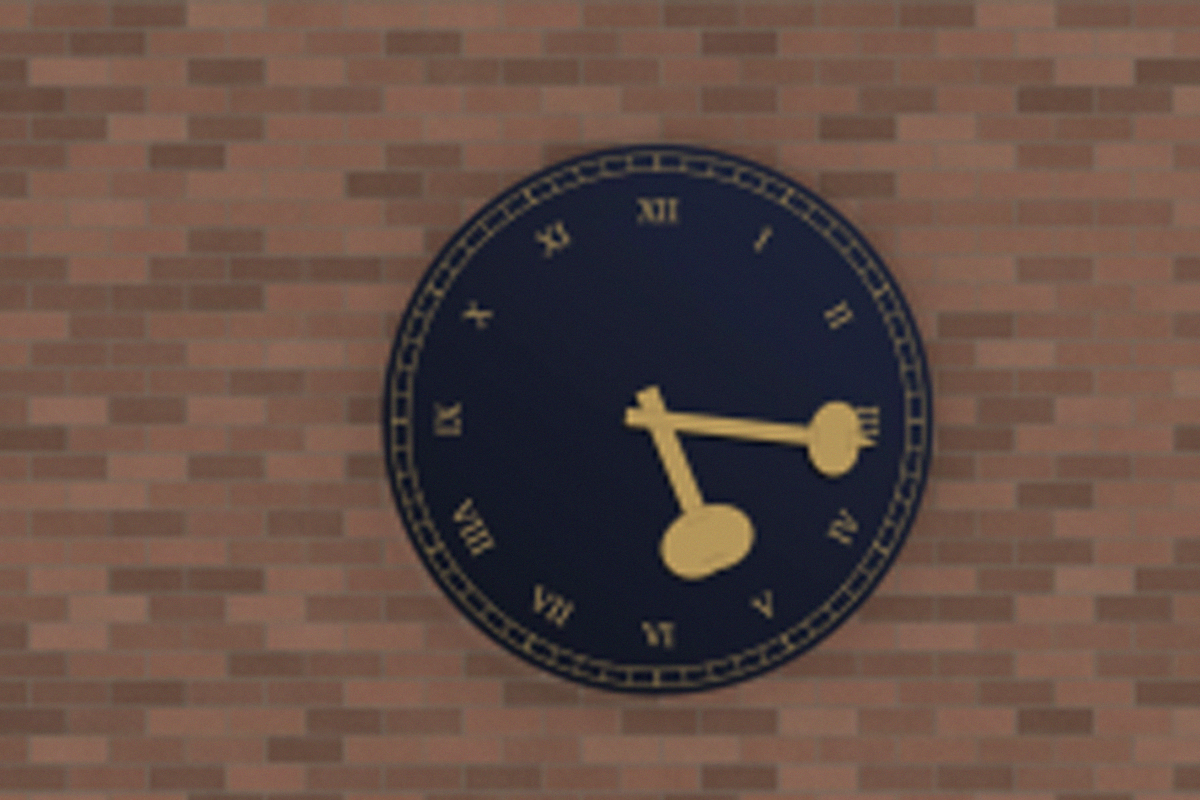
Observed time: 5h16
